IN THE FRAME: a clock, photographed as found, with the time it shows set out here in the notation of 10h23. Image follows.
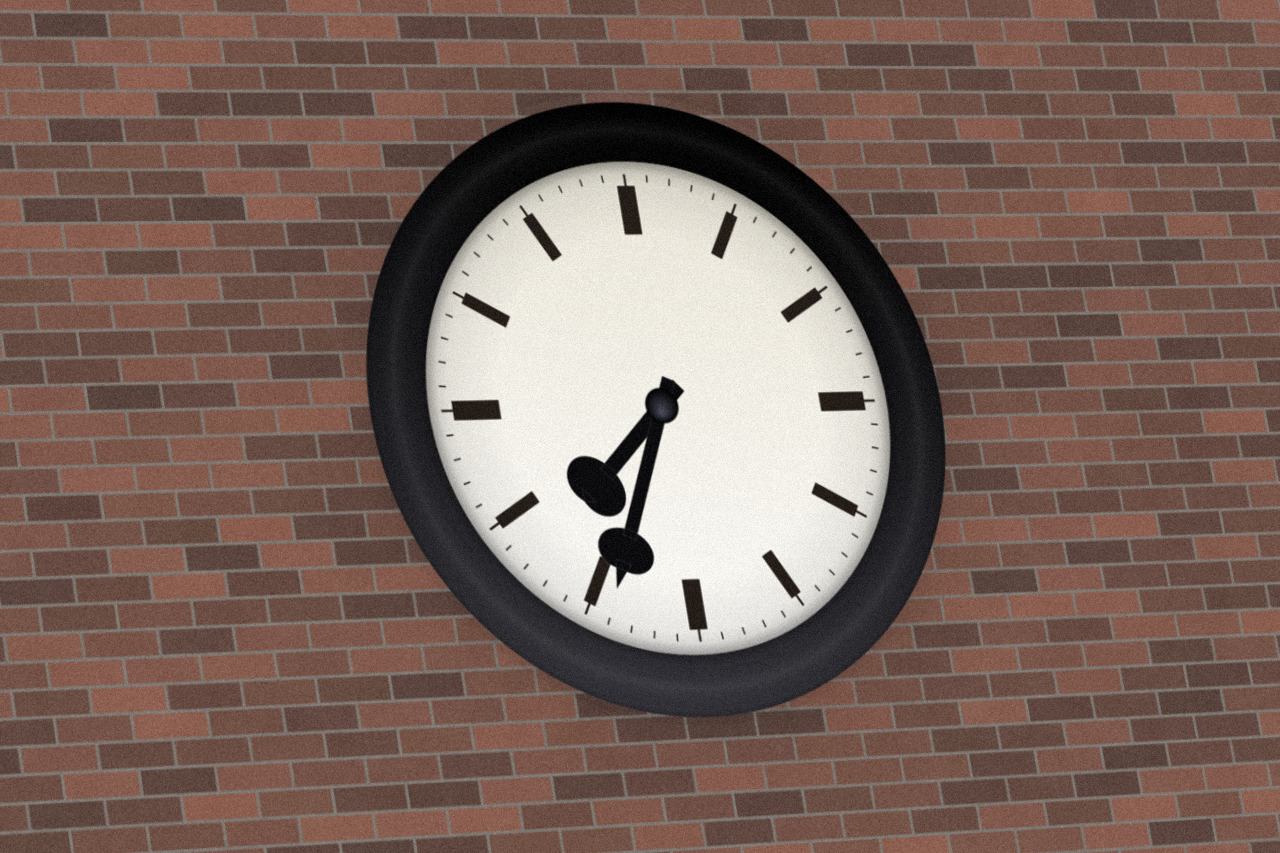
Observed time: 7h34
